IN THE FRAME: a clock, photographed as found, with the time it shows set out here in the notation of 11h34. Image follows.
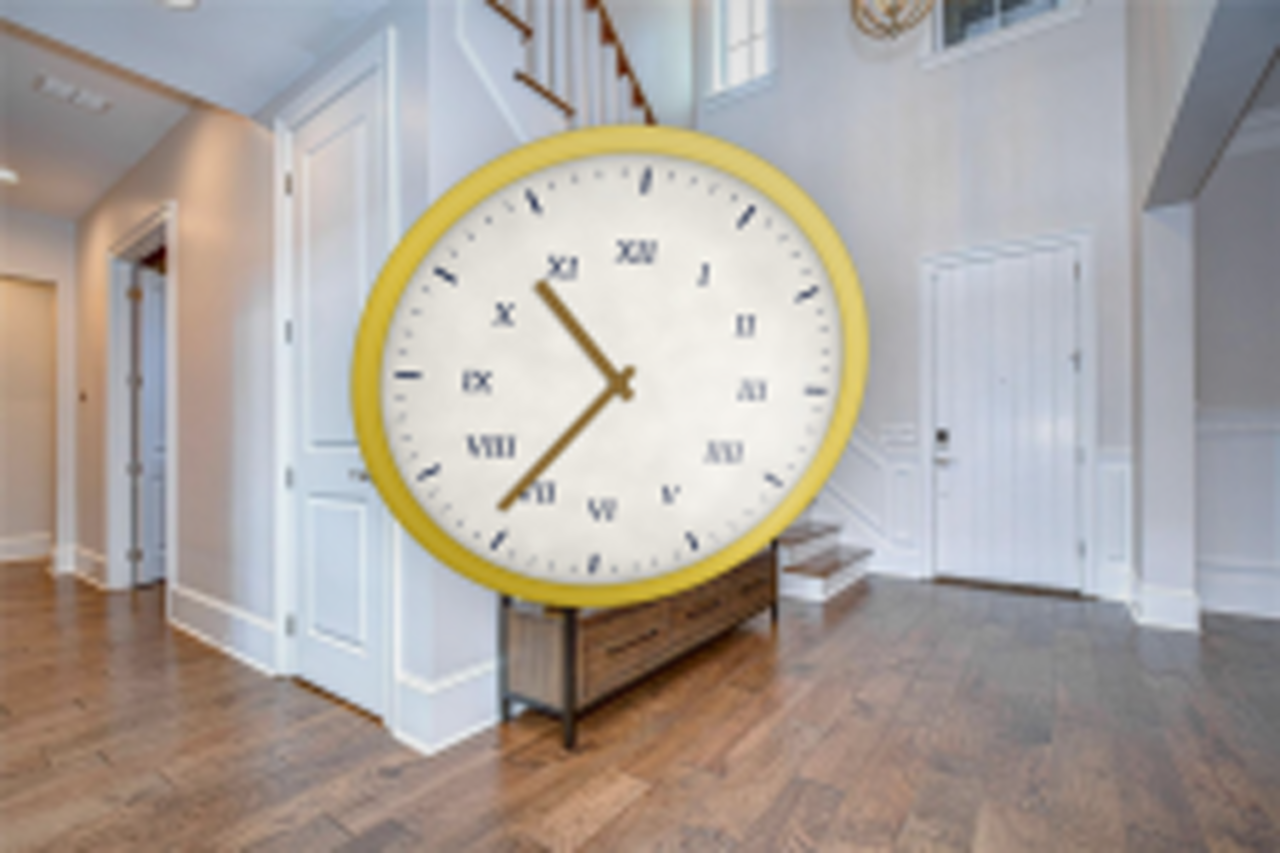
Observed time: 10h36
